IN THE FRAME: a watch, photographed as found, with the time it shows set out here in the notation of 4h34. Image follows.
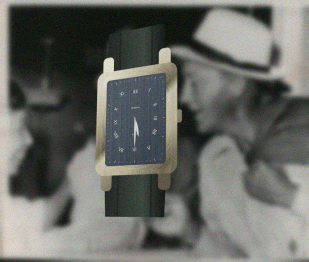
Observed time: 5h30
